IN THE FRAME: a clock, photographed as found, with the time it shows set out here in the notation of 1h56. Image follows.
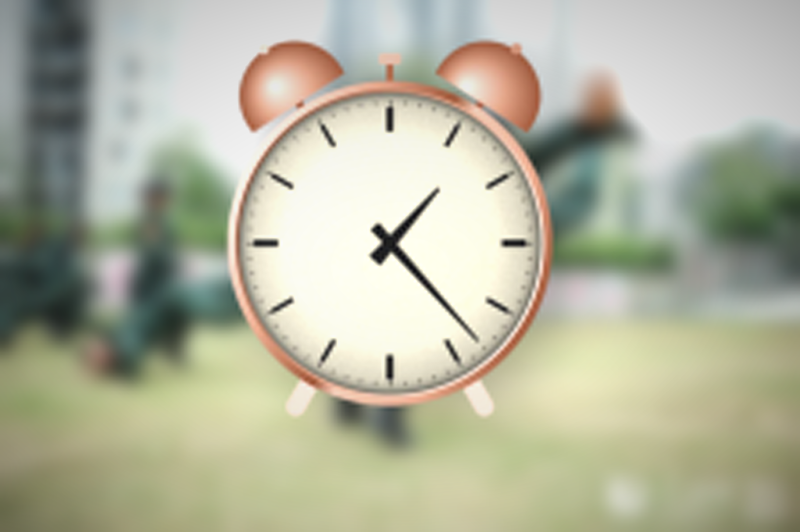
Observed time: 1h23
